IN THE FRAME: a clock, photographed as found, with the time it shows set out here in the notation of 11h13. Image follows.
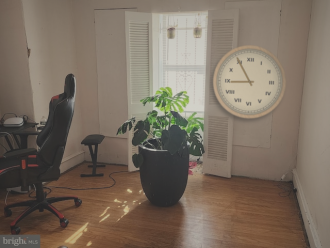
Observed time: 8h55
